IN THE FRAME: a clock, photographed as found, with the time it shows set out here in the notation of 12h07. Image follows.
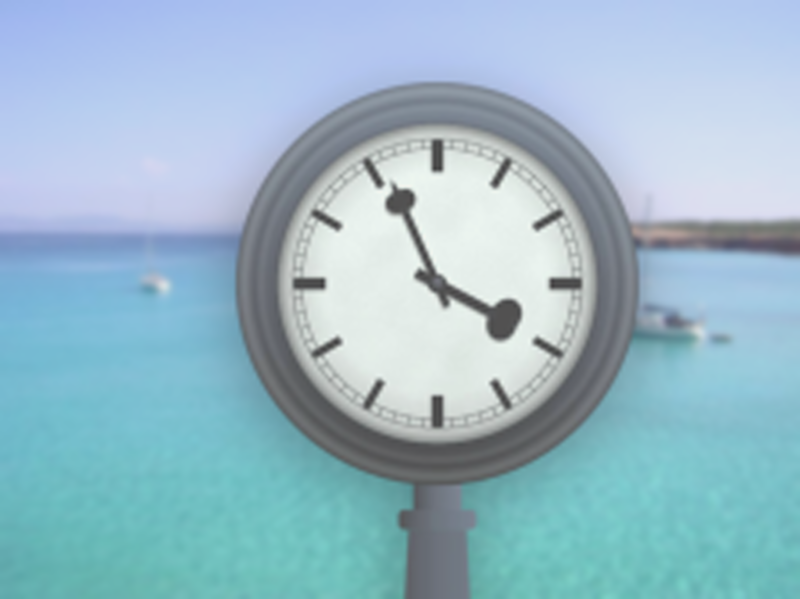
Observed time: 3h56
